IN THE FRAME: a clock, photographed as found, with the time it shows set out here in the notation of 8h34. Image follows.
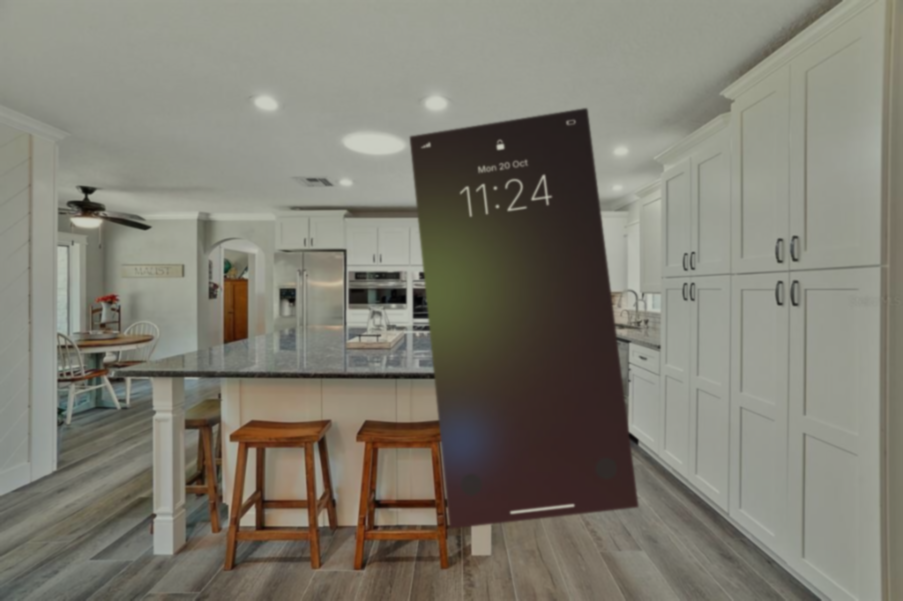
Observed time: 11h24
